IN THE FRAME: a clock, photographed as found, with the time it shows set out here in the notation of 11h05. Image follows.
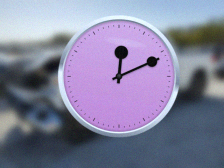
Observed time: 12h11
